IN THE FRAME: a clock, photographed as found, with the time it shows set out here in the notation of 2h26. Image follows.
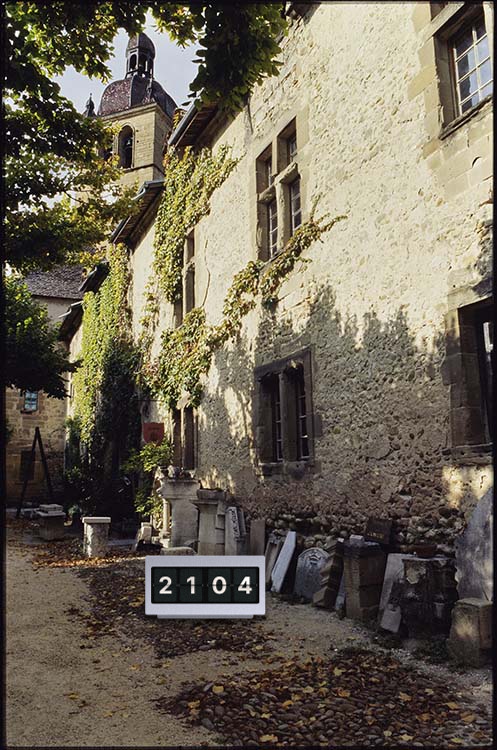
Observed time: 21h04
